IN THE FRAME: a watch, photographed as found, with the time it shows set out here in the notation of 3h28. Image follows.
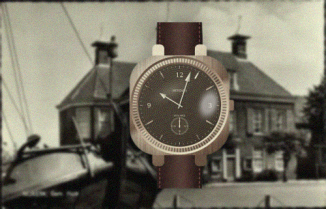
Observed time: 10h03
